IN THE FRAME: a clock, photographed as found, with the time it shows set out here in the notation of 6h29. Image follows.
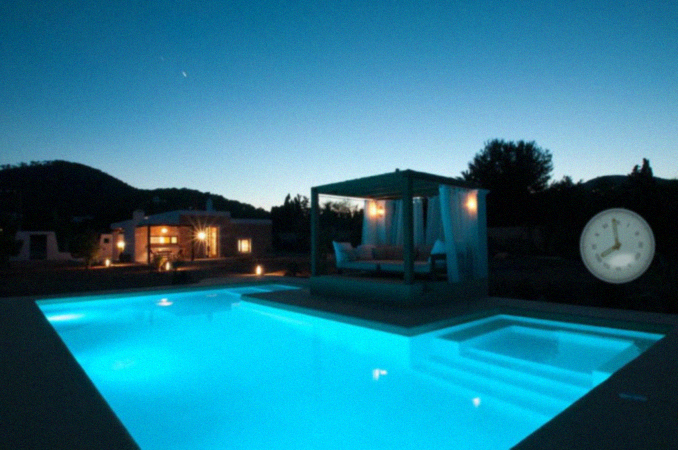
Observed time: 7h59
